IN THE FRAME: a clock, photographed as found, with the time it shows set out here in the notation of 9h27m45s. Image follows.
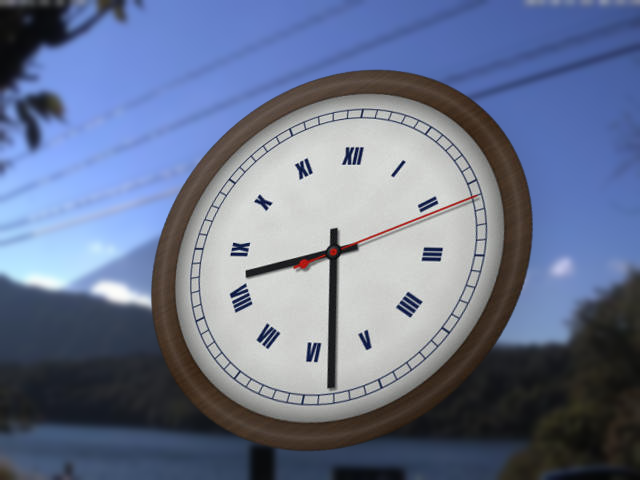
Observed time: 8h28m11s
